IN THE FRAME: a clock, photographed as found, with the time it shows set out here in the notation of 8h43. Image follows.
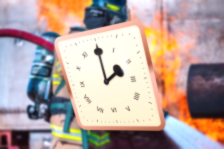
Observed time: 2h00
